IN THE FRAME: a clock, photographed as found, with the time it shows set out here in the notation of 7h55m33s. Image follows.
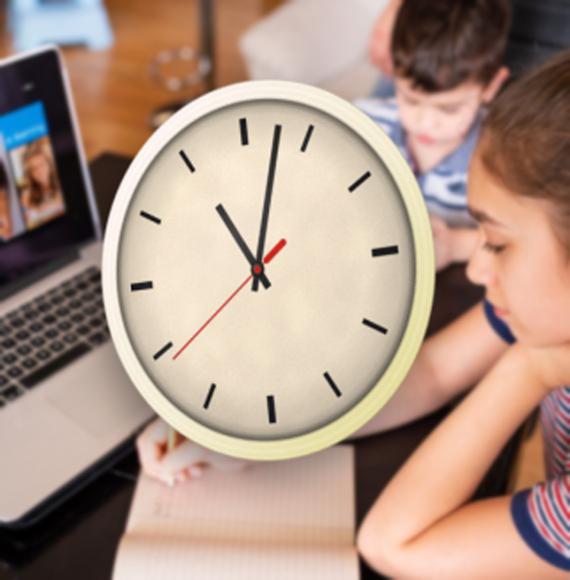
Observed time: 11h02m39s
